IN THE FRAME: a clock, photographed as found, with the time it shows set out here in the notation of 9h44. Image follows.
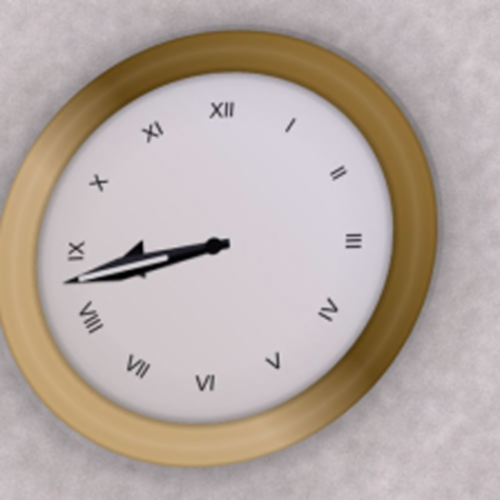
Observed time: 8h43
